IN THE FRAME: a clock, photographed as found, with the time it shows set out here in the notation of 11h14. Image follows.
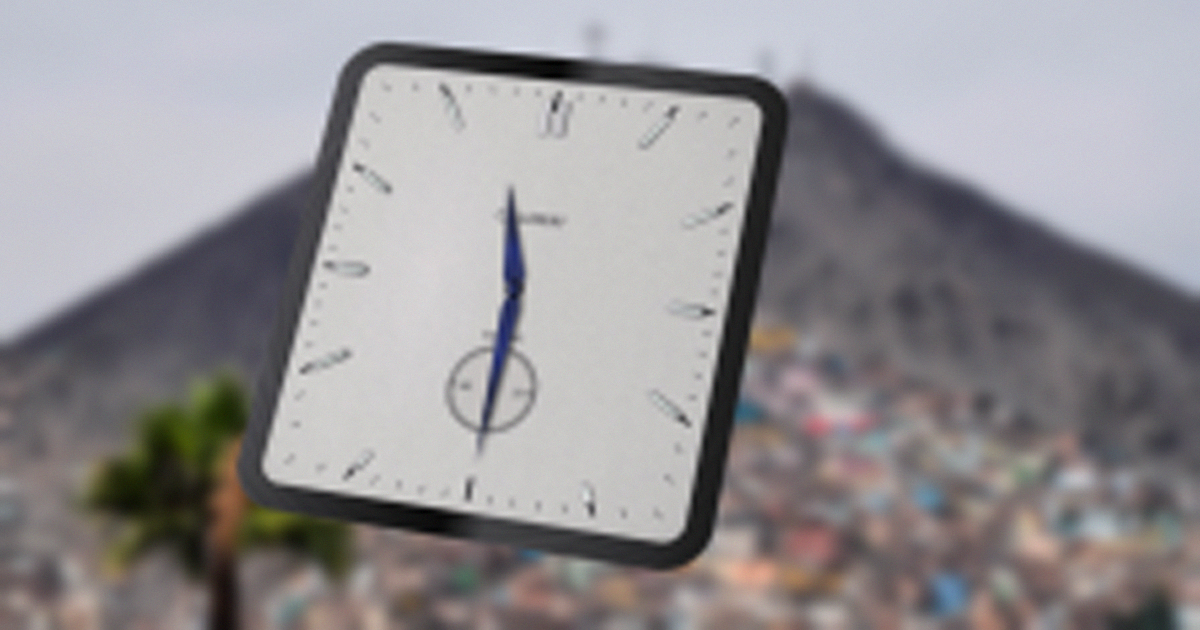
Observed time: 11h30
